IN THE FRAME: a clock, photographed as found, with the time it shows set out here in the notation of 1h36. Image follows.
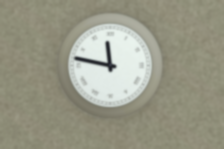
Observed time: 11h47
